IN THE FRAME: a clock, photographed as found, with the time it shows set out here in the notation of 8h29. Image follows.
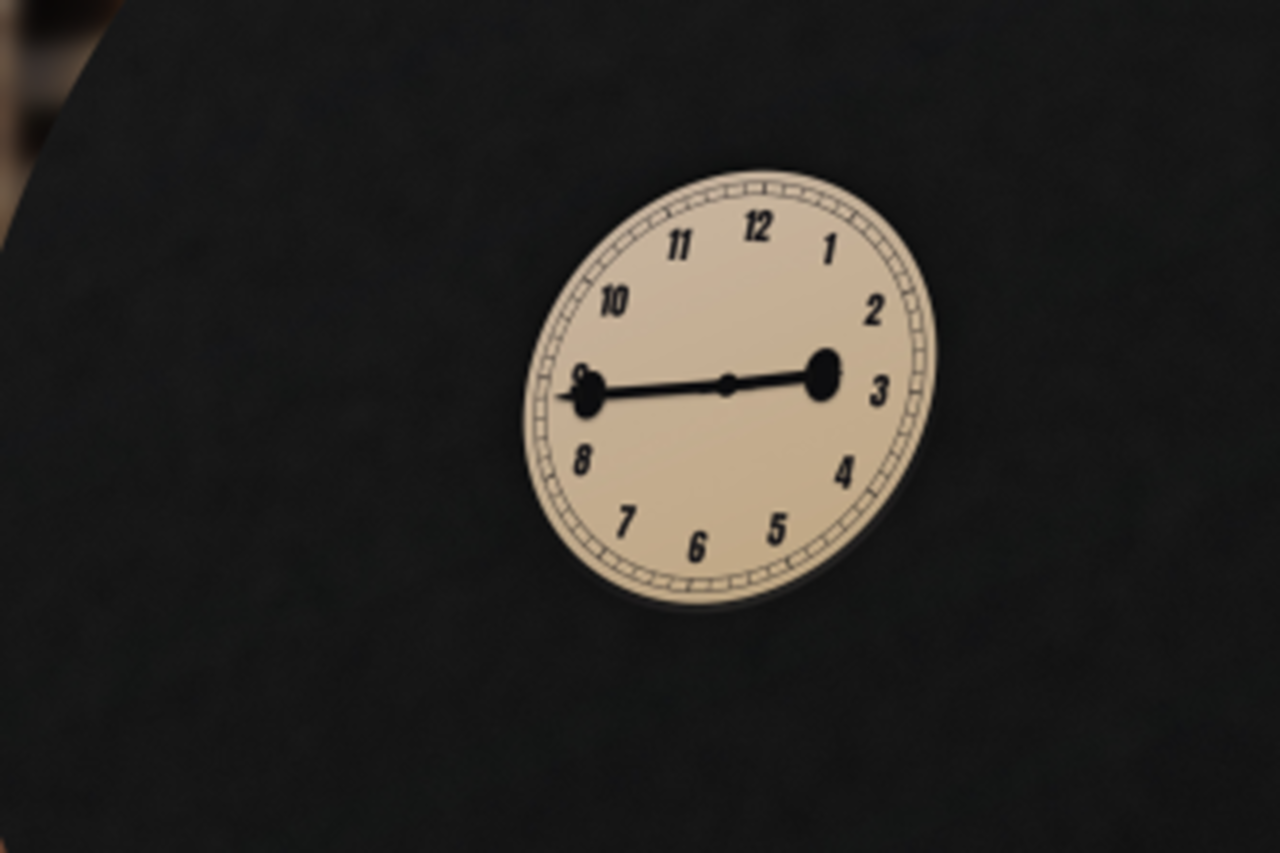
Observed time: 2h44
